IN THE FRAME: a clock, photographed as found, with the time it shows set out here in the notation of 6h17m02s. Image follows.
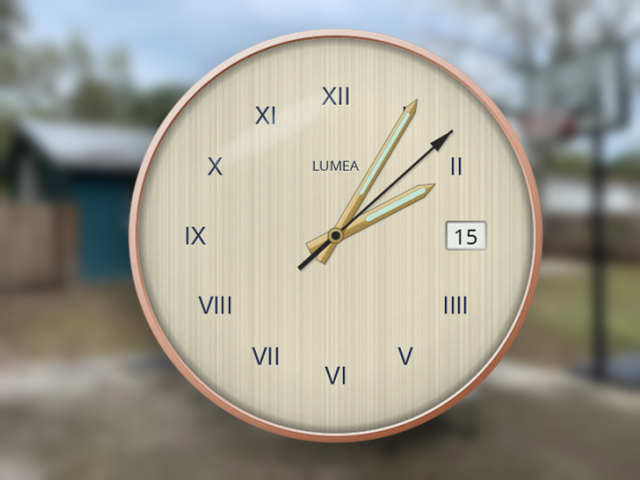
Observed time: 2h05m08s
